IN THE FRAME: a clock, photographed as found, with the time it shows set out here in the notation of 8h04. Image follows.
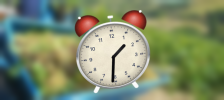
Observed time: 1h31
